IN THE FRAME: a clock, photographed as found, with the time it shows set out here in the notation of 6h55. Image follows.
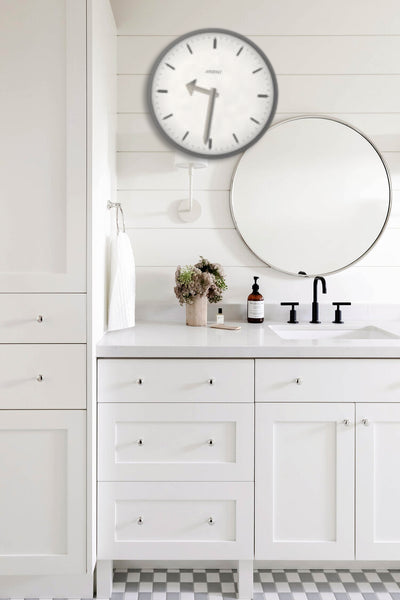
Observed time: 9h31
